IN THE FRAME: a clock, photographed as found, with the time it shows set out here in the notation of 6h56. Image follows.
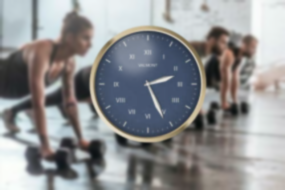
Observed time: 2h26
